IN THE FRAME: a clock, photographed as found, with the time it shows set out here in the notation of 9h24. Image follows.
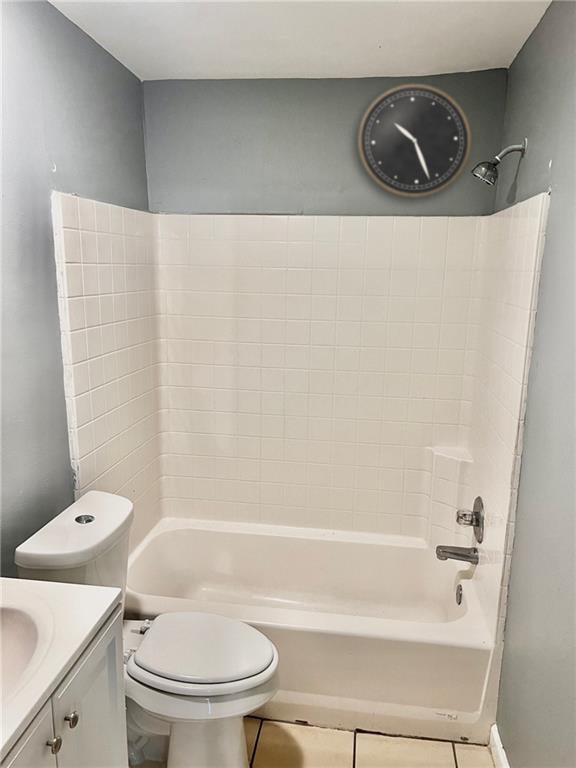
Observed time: 10h27
